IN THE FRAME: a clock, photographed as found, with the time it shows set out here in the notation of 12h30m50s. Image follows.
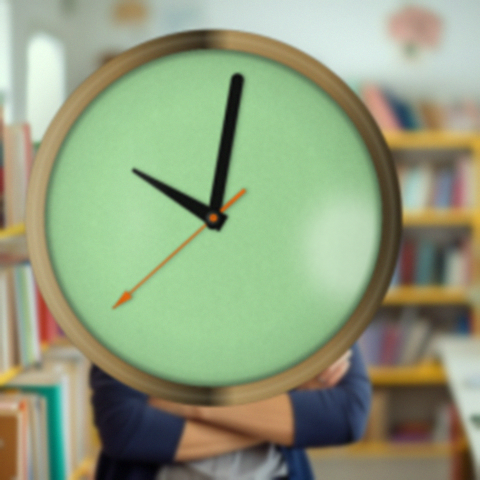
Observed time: 10h01m38s
